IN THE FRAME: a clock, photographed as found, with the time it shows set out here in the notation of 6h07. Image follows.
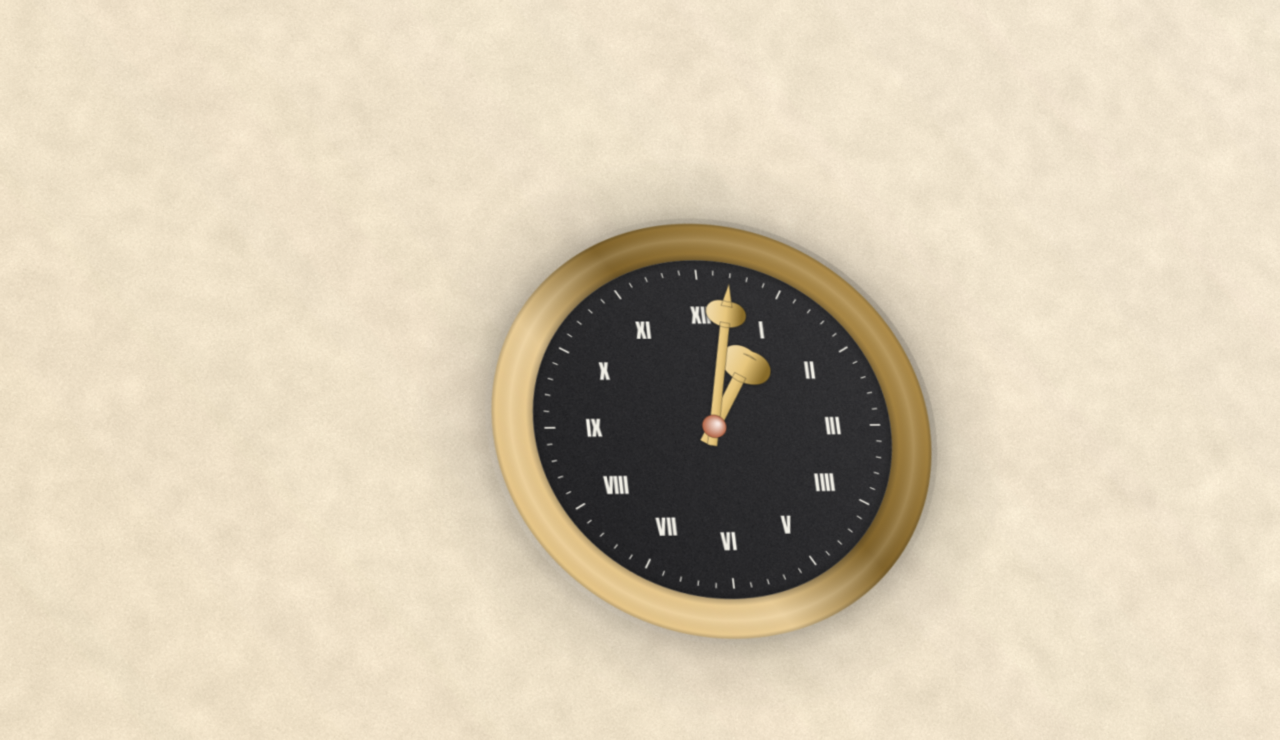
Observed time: 1h02
